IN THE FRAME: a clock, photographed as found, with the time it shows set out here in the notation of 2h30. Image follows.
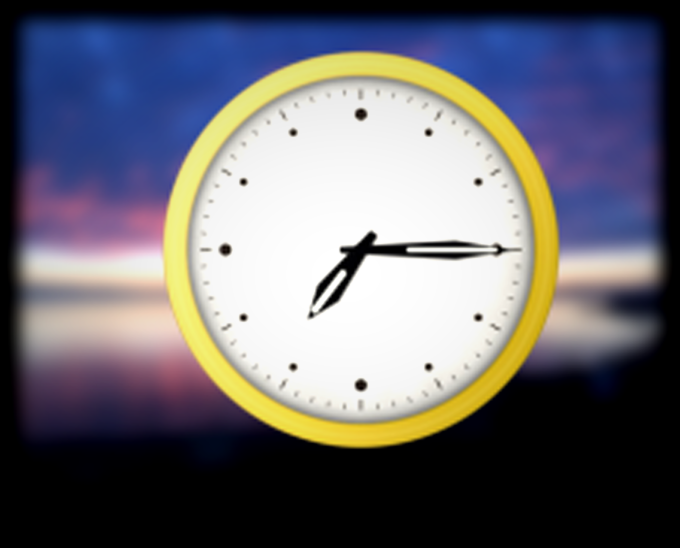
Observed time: 7h15
